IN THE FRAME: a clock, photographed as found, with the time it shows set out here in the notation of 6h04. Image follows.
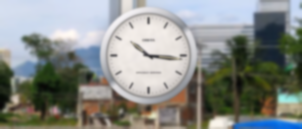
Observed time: 10h16
